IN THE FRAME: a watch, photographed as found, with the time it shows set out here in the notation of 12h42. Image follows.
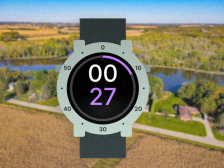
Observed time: 0h27
